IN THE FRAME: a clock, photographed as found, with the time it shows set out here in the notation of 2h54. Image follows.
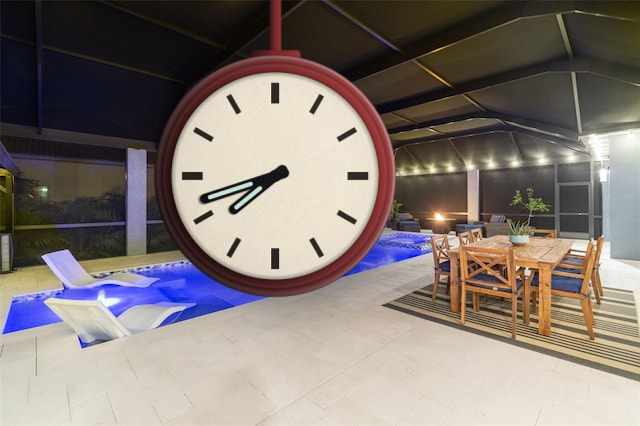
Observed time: 7h42
